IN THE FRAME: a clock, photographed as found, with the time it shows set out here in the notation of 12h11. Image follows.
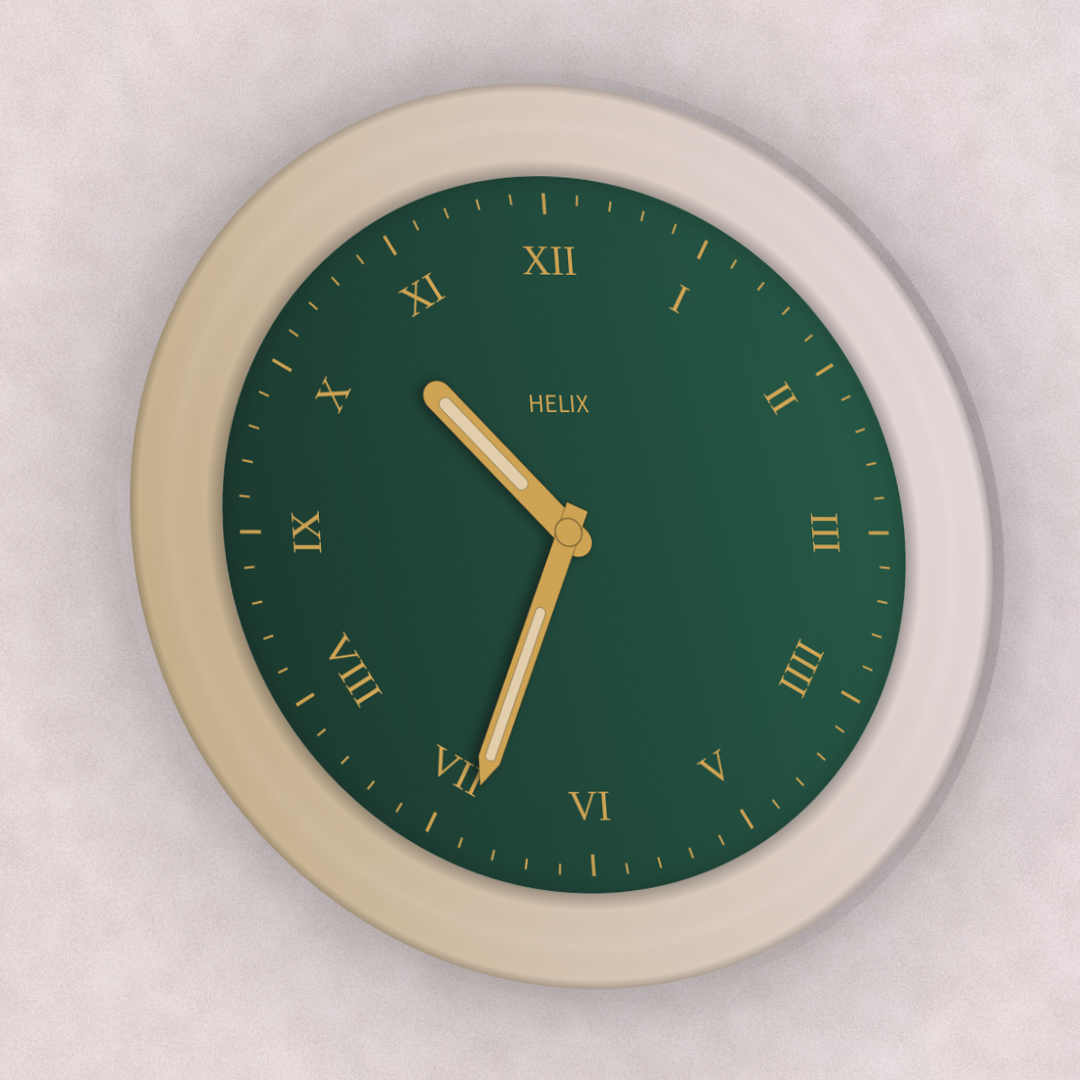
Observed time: 10h34
